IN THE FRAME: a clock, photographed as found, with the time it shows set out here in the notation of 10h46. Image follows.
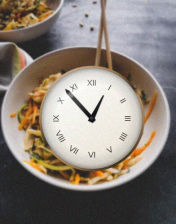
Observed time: 12h53
